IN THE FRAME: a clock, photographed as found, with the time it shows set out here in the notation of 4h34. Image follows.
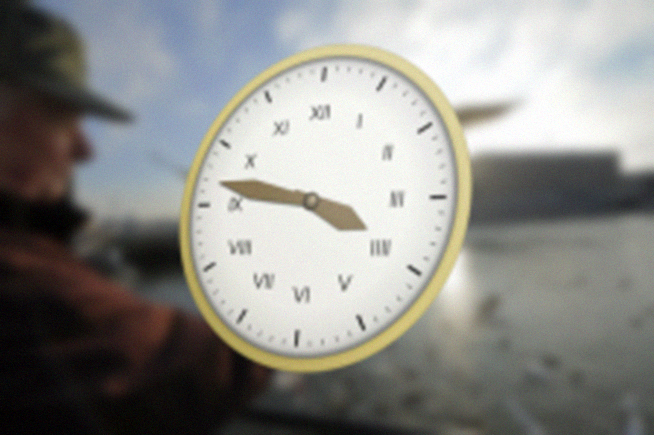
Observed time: 3h47
